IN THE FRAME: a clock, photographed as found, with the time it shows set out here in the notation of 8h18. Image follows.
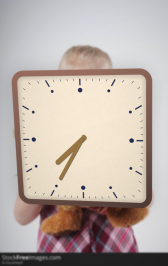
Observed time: 7h35
